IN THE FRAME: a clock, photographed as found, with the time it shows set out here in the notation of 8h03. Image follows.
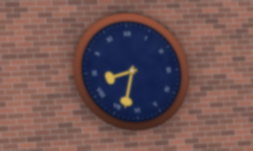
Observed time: 8h33
